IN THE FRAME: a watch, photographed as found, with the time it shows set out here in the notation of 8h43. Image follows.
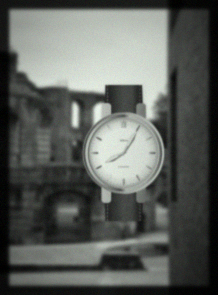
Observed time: 8h05
